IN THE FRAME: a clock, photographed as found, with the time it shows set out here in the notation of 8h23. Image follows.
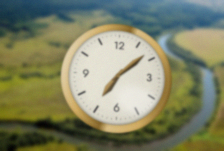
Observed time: 7h08
